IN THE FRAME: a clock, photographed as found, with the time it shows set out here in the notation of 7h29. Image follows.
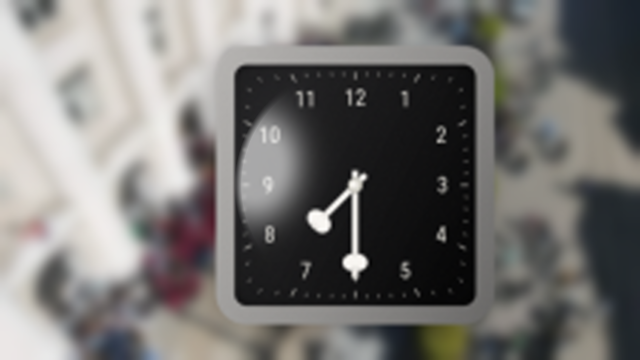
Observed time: 7h30
